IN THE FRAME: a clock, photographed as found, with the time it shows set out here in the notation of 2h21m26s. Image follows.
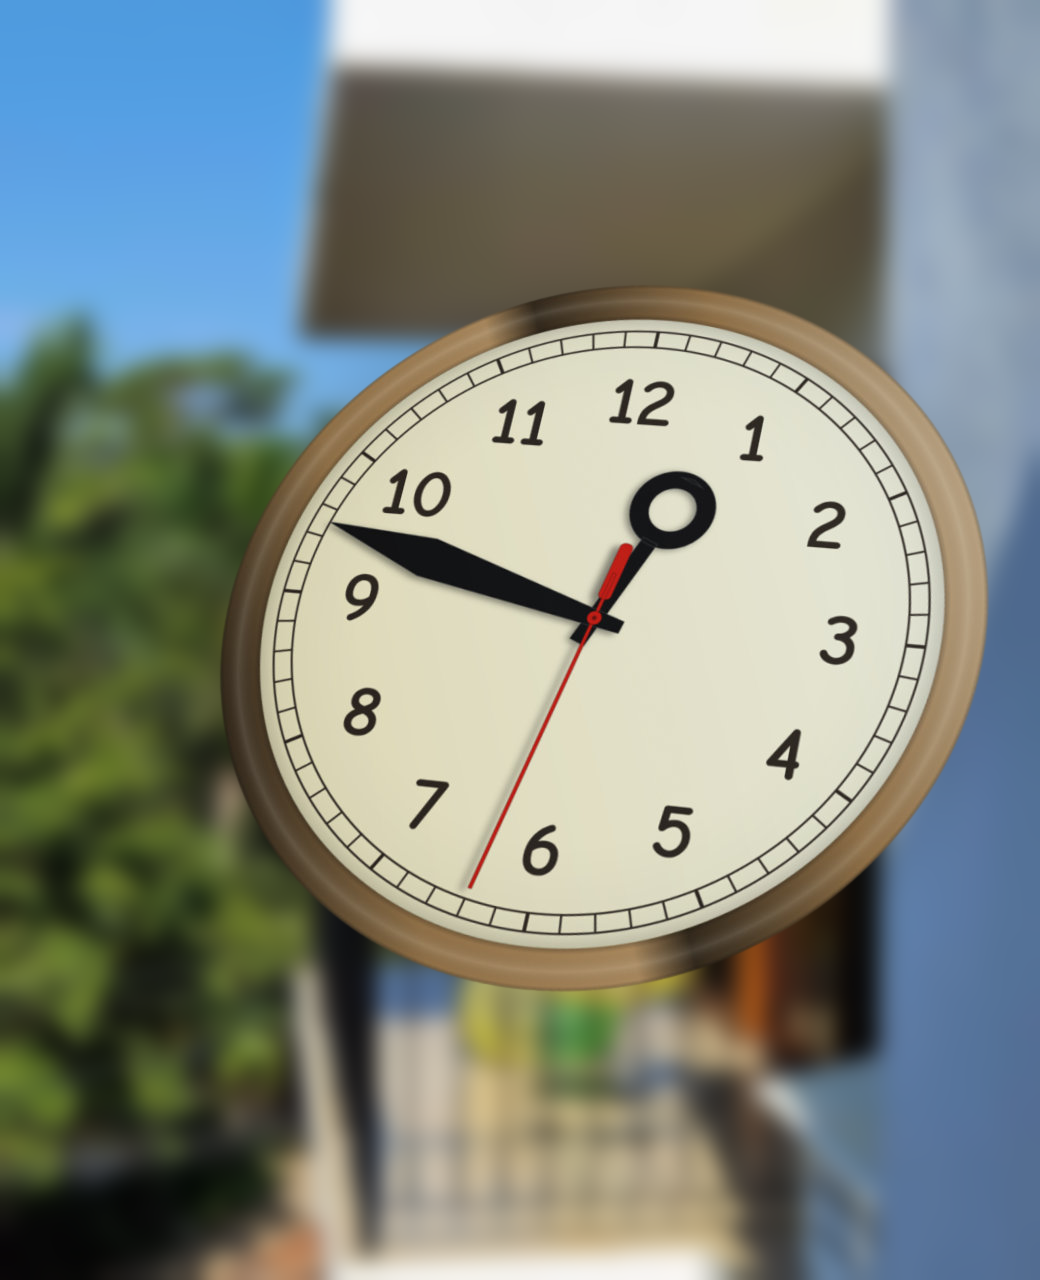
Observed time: 12h47m32s
